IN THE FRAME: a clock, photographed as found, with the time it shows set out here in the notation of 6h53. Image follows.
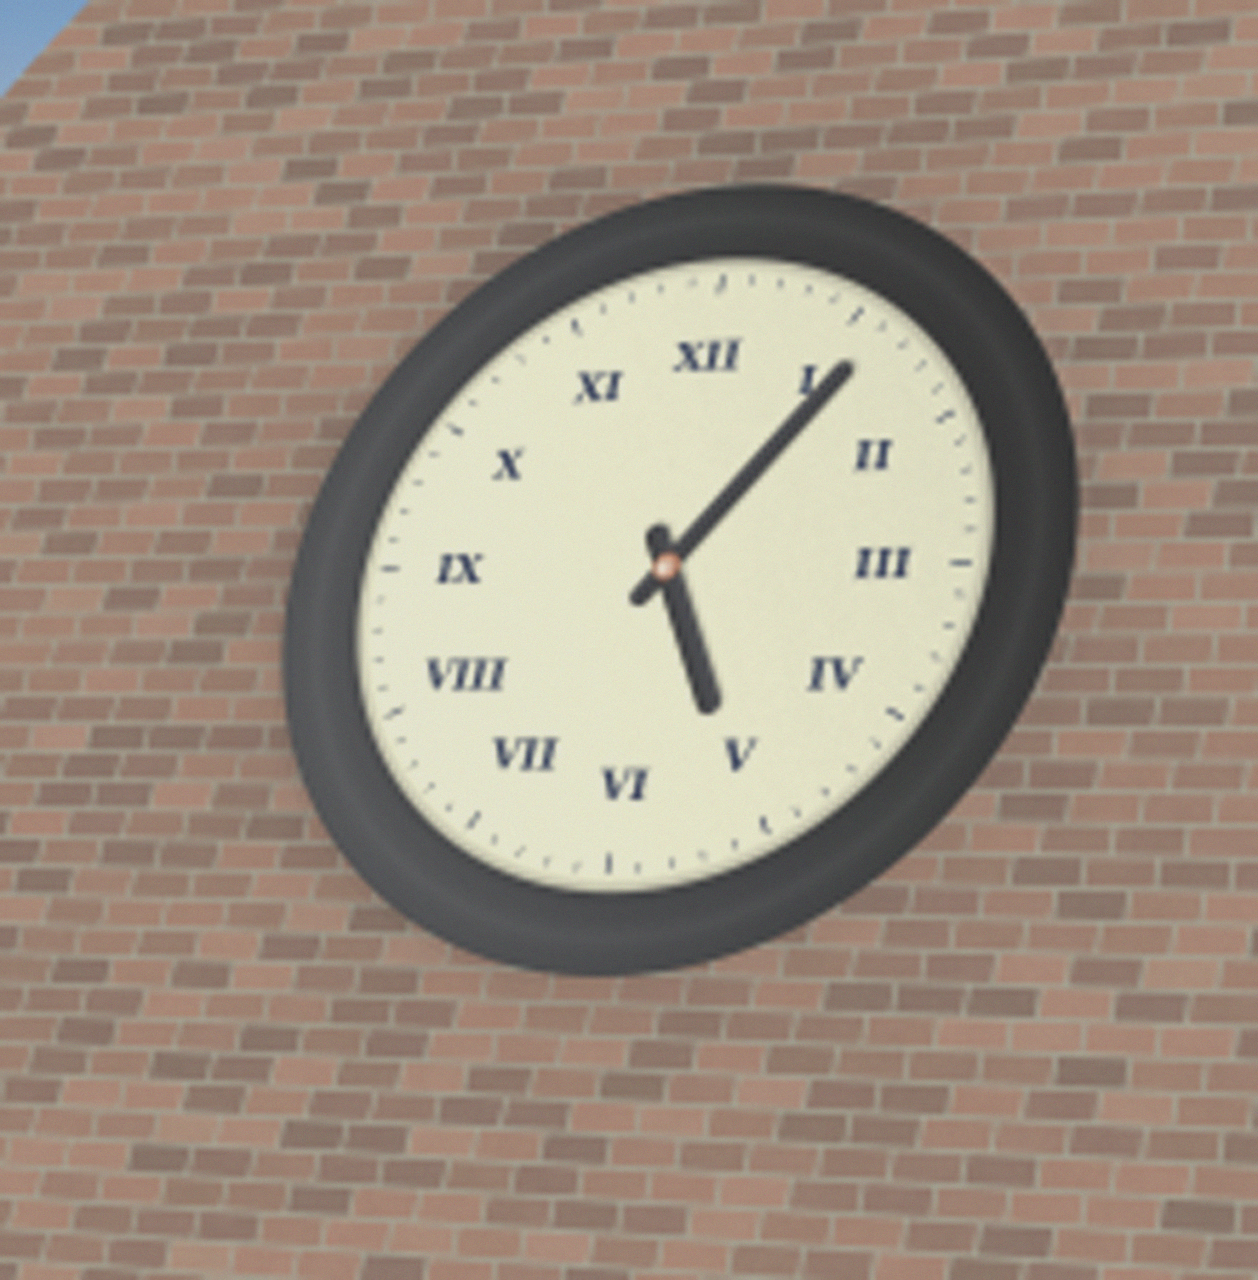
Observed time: 5h06
